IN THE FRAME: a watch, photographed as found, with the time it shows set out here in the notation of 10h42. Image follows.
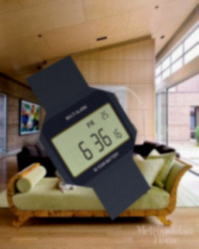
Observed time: 6h36
